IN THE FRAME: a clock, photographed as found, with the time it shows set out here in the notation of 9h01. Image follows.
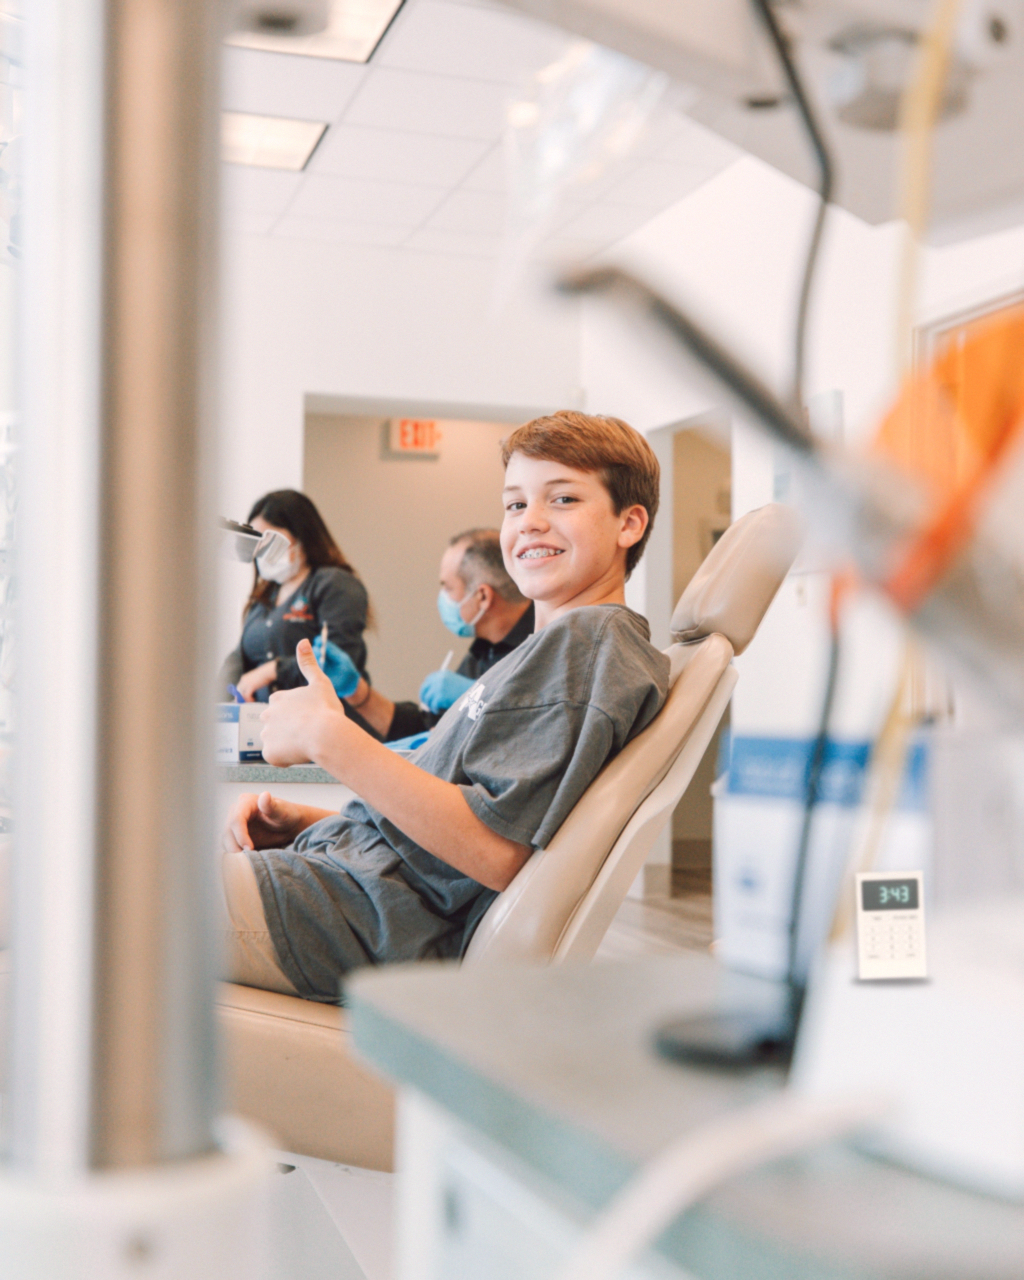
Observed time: 3h43
